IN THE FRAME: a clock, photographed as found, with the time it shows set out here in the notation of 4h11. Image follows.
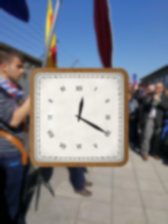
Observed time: 12h20
